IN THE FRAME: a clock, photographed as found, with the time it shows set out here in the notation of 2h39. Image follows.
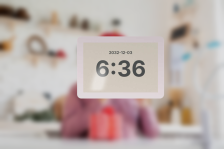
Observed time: 6h36
